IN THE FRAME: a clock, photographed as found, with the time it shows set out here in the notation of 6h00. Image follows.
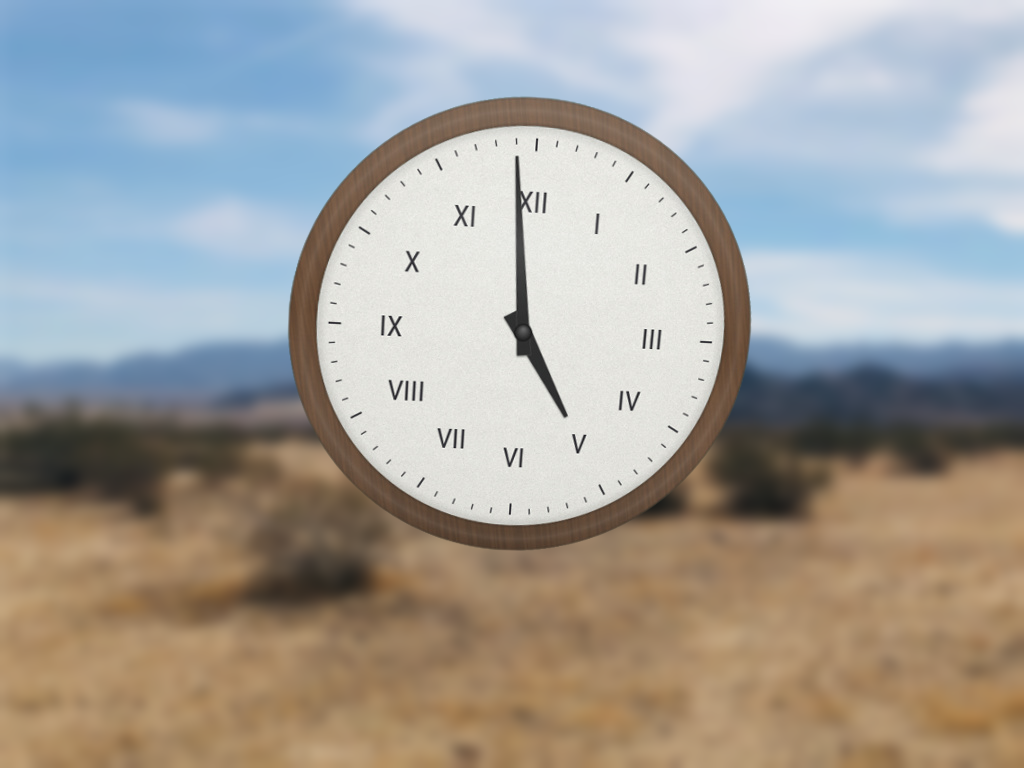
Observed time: 4h59
